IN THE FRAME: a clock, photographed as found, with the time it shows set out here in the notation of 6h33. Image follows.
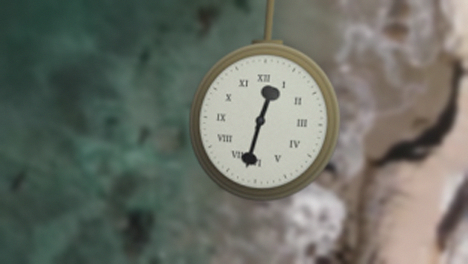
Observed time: 12h32
